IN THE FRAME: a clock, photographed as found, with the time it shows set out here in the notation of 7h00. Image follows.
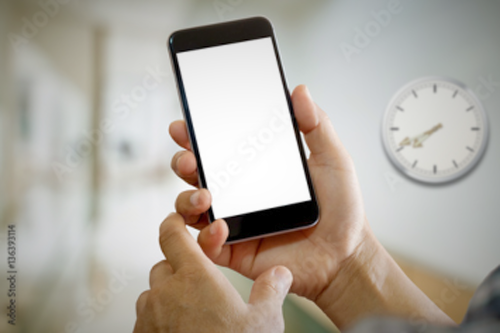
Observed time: 7h41
